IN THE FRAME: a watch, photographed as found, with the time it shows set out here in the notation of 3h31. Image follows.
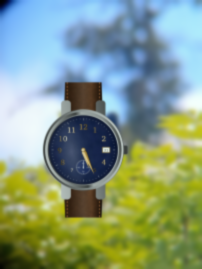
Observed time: 5h26
